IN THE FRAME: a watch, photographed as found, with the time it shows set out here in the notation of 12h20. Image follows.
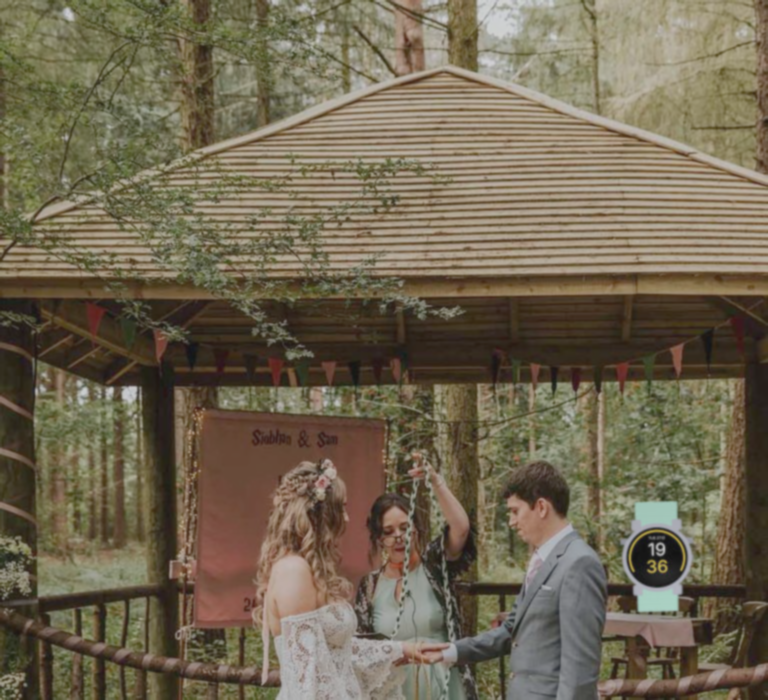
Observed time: 19h36
